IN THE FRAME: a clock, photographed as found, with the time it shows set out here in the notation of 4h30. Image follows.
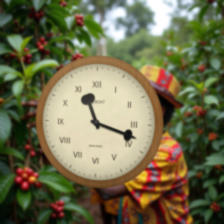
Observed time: 11h18
